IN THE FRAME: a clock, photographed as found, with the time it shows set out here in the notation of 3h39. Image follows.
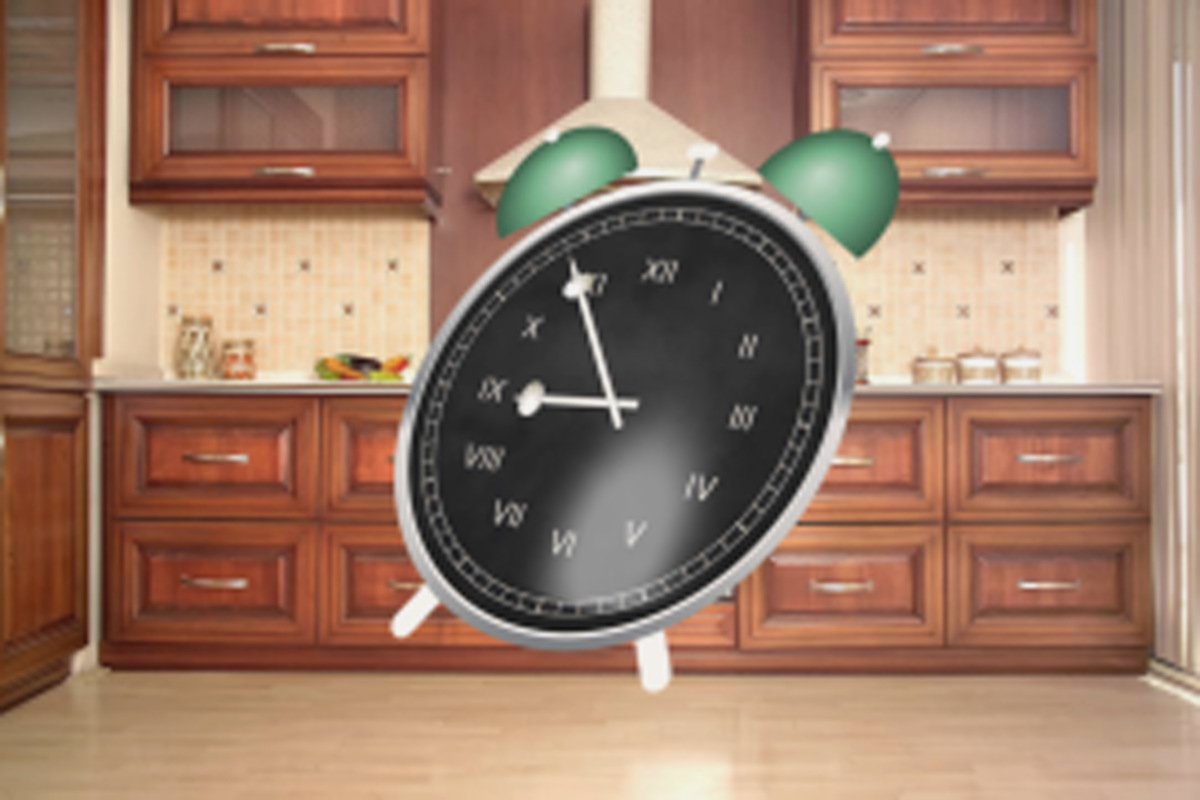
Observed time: 8h54
